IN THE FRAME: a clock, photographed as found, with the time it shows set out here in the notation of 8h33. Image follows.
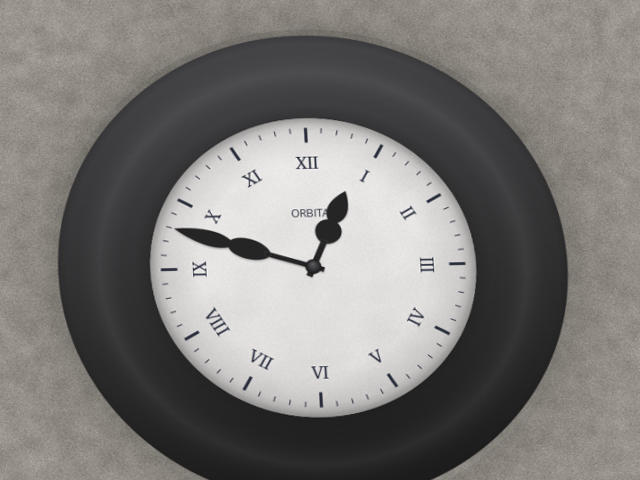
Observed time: 12h48
